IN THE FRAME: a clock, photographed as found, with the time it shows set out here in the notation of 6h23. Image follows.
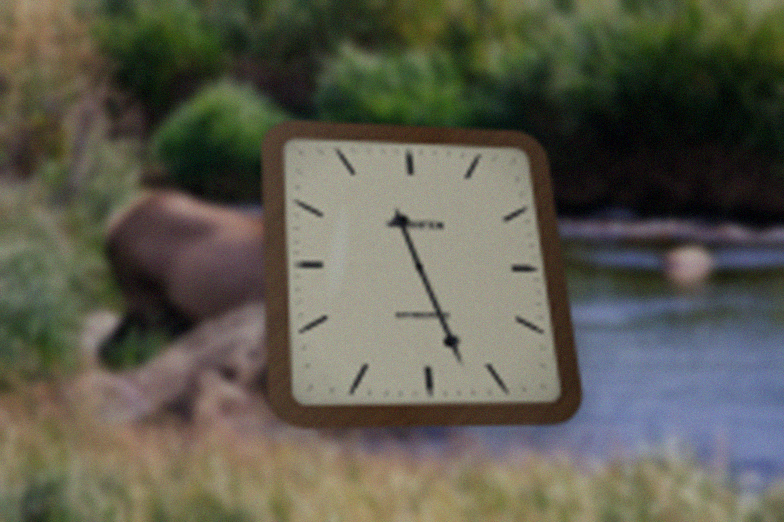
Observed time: 11h27
